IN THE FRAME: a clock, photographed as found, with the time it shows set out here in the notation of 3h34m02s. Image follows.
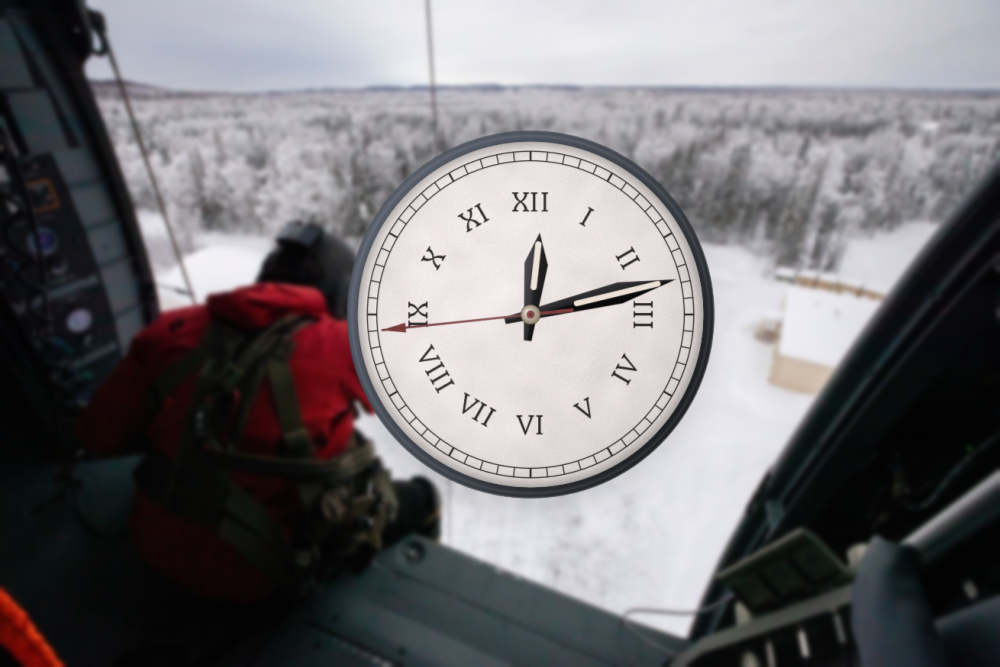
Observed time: 12h12m44s
